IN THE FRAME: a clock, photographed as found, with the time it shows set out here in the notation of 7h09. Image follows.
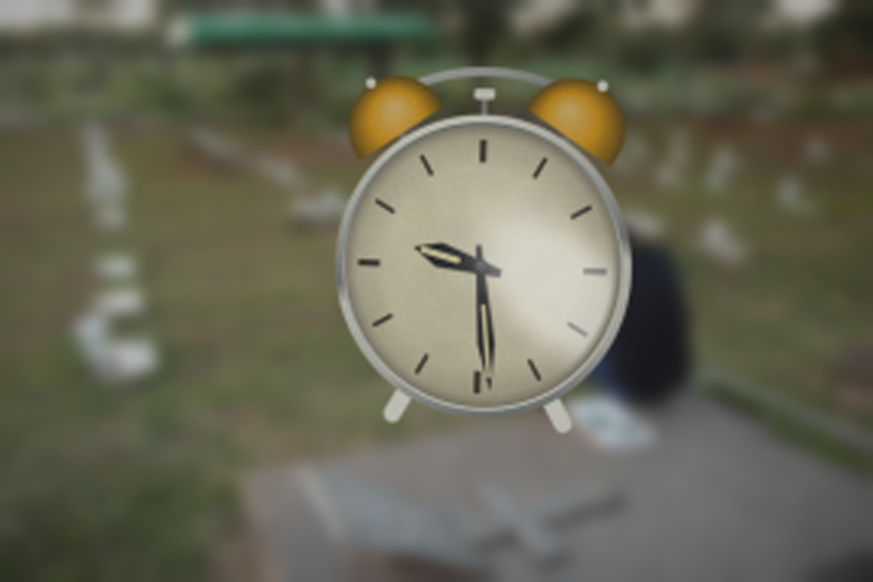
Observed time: 9h29
